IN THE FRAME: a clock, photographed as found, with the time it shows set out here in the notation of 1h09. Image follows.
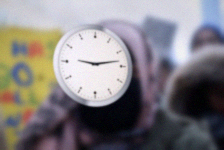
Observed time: 9h13
